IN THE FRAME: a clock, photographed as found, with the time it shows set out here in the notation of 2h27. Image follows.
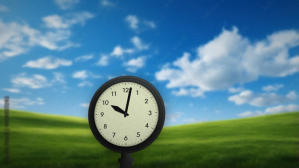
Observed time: 10h02
